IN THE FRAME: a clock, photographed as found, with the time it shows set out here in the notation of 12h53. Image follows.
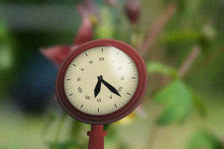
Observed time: 6h22
